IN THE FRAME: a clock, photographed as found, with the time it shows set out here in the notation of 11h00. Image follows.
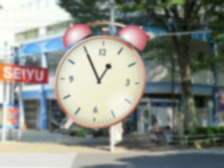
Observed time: 12h55
